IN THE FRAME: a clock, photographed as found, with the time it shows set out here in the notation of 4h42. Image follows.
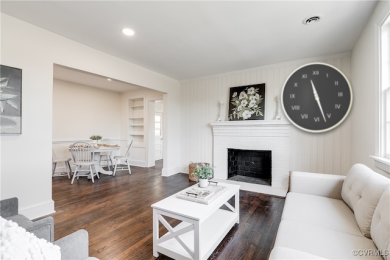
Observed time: 11h27
